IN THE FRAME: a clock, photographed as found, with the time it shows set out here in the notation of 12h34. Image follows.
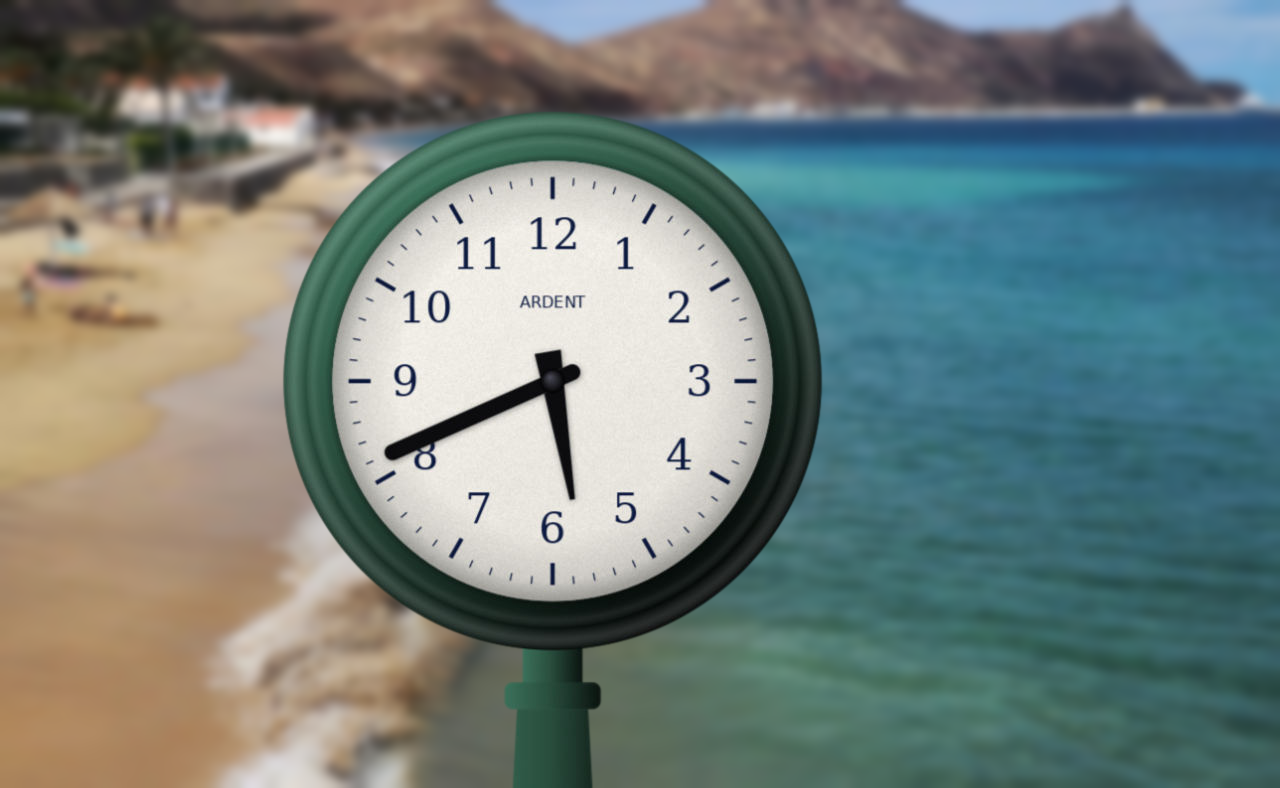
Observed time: 5h41
